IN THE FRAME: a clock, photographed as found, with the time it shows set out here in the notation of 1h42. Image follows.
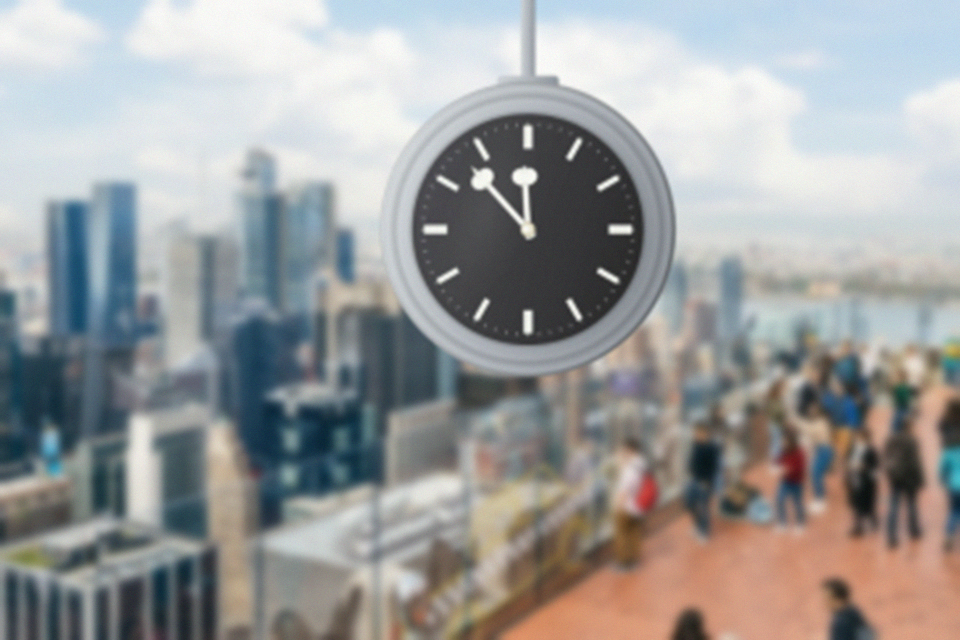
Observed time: 11h53
